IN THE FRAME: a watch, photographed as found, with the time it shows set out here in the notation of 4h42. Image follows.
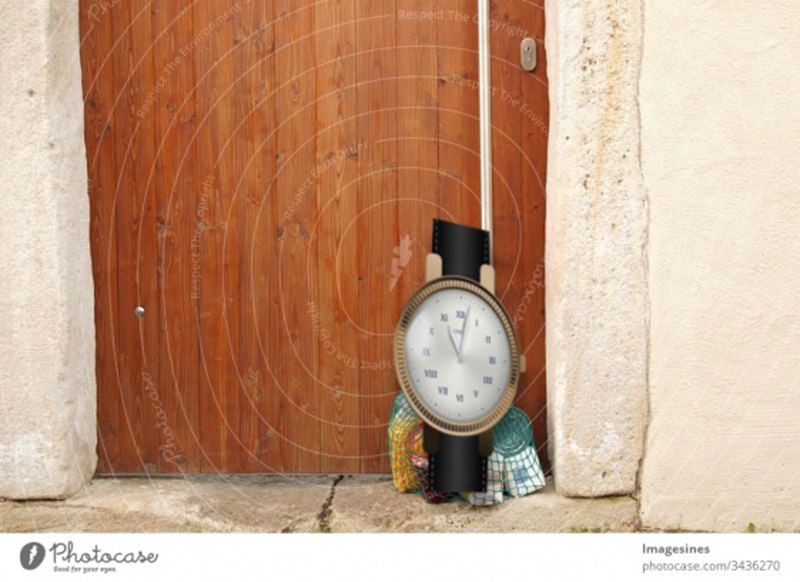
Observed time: 11h02
